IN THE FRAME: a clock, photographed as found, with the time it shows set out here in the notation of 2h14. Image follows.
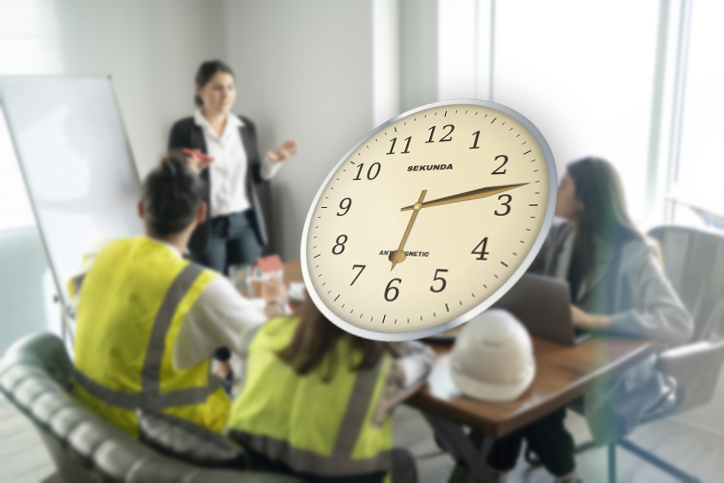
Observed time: 6h13
